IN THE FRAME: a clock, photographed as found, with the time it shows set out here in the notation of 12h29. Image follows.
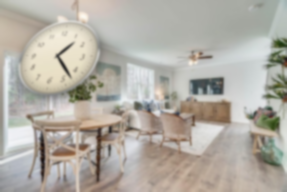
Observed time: 1h23
